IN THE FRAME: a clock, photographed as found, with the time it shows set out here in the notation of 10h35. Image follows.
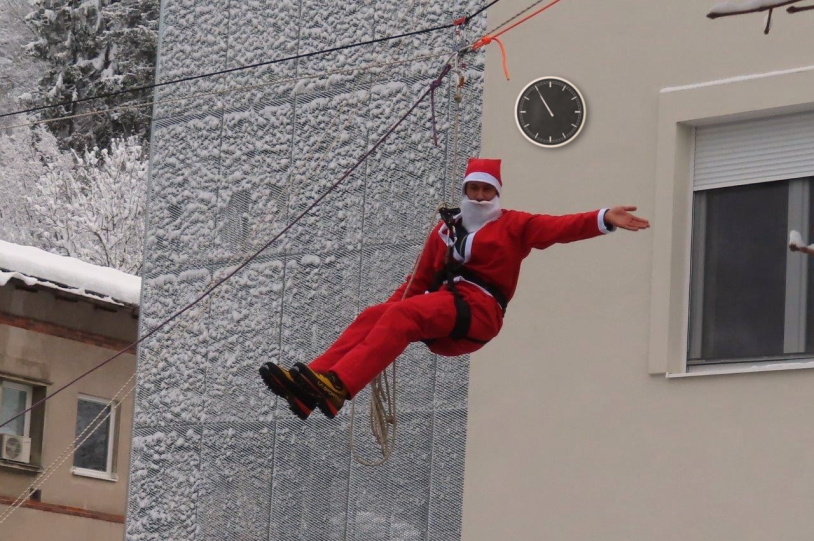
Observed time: 10h55
